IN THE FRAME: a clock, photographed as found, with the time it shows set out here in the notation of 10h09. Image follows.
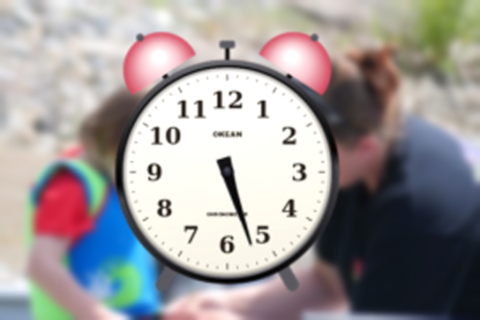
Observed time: 5h27
